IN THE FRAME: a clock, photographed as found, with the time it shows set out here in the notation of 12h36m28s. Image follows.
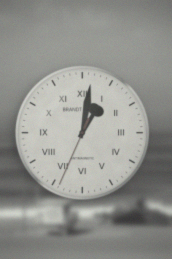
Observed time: 1h01m34s
